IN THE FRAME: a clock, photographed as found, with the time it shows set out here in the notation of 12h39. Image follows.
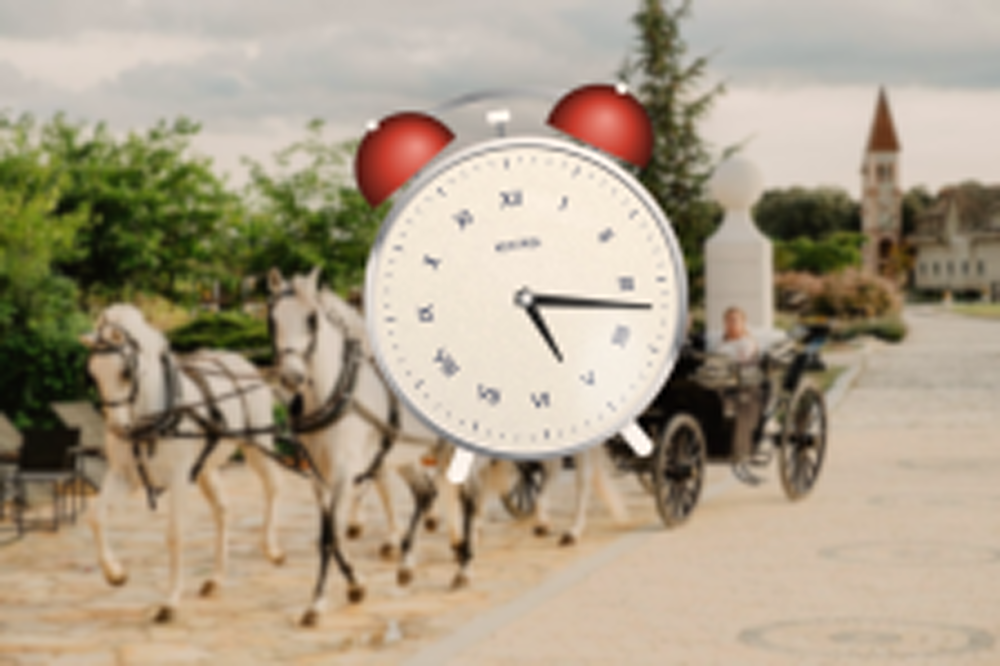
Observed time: 5h17
